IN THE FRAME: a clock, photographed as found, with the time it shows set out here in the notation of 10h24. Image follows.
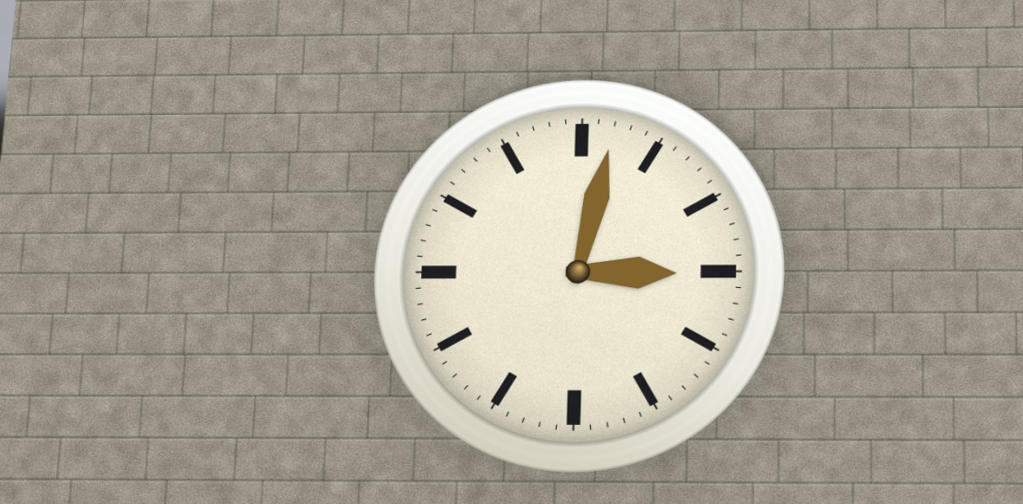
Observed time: 3h02
